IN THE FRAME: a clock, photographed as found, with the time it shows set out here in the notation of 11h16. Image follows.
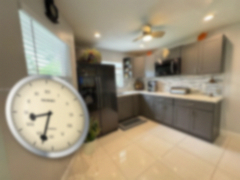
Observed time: 8h33
